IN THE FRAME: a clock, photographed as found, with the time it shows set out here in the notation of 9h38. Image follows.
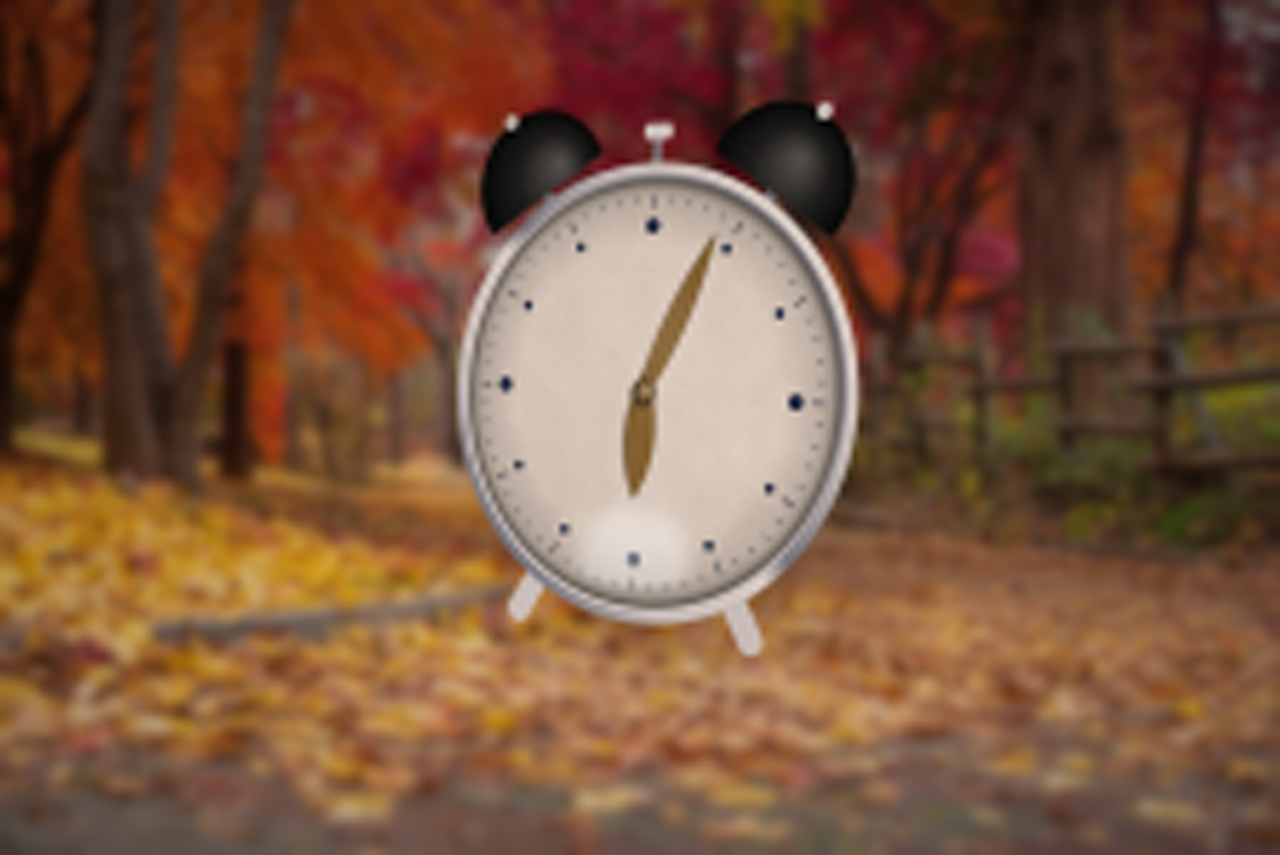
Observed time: 6h04
